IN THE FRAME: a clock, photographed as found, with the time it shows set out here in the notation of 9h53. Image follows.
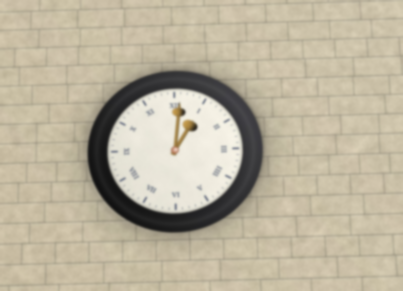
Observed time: 1h01
